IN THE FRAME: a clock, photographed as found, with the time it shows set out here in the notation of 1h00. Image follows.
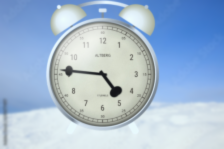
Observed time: 4h46
